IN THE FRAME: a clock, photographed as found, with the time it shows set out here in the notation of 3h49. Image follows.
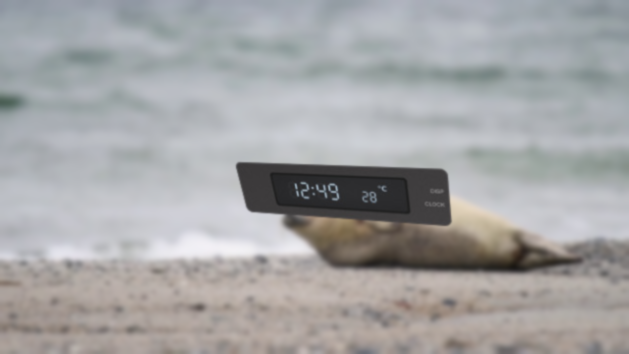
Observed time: 12h49
